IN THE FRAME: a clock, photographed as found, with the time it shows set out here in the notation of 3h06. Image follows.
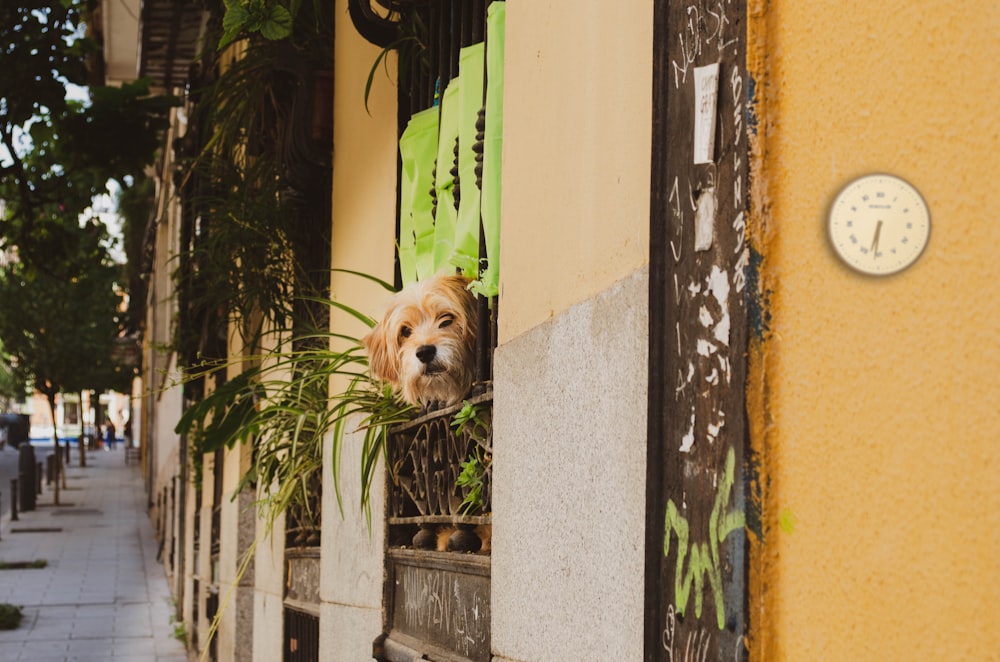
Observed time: 6h31
